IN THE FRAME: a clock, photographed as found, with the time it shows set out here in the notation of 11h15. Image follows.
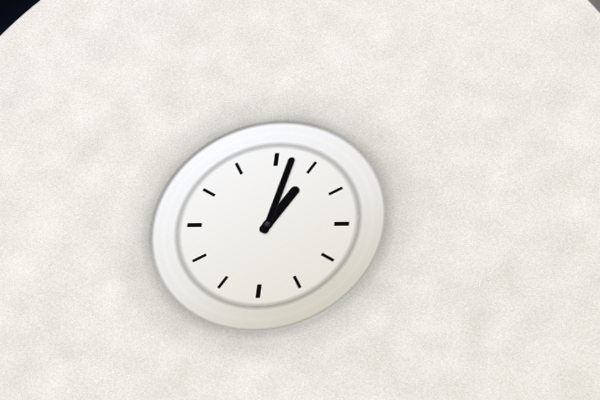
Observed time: 1h02
